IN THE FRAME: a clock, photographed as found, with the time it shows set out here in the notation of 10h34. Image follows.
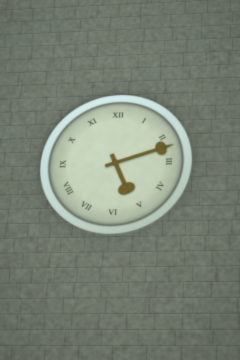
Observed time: 5h12
